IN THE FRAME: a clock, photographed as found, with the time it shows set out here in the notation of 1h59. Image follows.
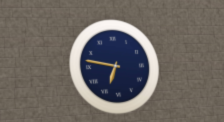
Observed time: 6h47
